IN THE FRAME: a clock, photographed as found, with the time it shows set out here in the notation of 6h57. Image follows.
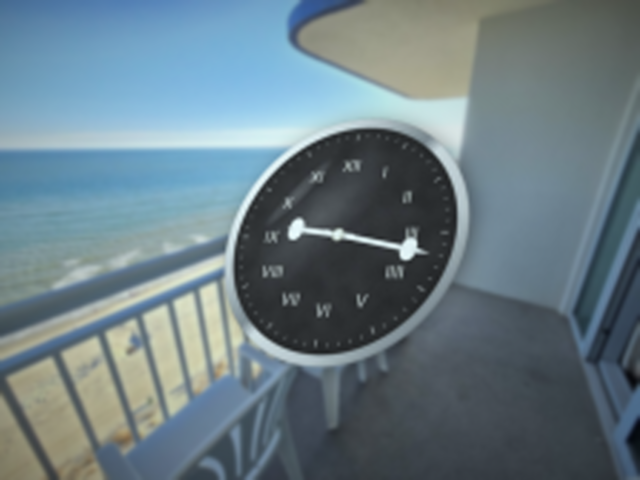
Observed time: 9h17
